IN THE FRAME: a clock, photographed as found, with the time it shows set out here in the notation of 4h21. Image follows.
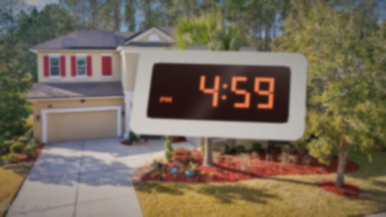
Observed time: 4h59
